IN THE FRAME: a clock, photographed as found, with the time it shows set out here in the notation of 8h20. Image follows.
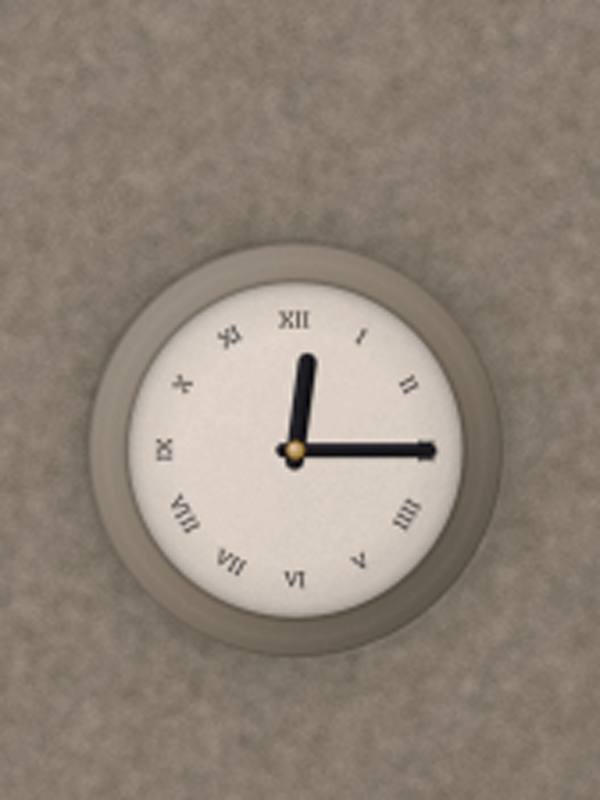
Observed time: 12h15
